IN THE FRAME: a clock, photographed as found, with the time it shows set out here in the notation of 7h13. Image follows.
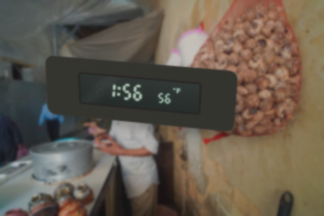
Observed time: 1h56
